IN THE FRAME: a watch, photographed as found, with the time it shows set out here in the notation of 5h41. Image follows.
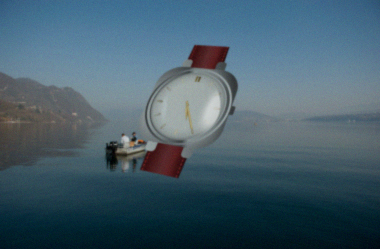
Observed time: 5h25
